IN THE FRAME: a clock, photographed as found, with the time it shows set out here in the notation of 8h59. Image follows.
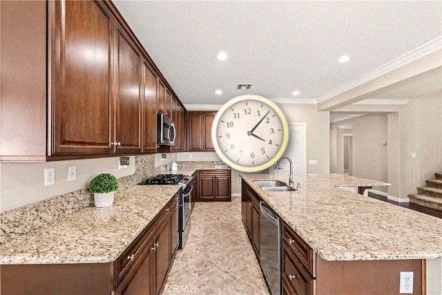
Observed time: 4h08
